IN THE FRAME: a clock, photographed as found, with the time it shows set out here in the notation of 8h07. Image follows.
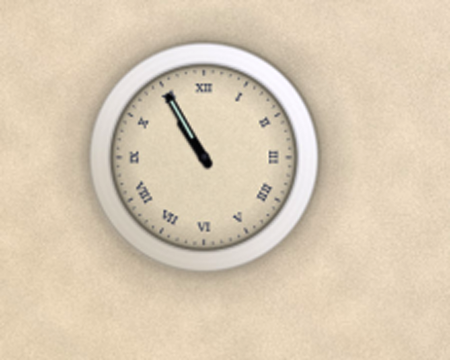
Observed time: 10h55
